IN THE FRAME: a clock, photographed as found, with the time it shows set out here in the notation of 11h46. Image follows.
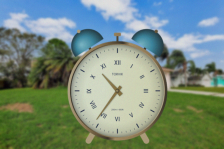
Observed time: 10h36
